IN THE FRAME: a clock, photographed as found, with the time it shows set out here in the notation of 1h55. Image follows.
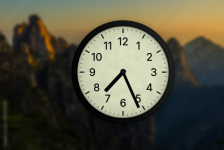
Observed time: 7h26
